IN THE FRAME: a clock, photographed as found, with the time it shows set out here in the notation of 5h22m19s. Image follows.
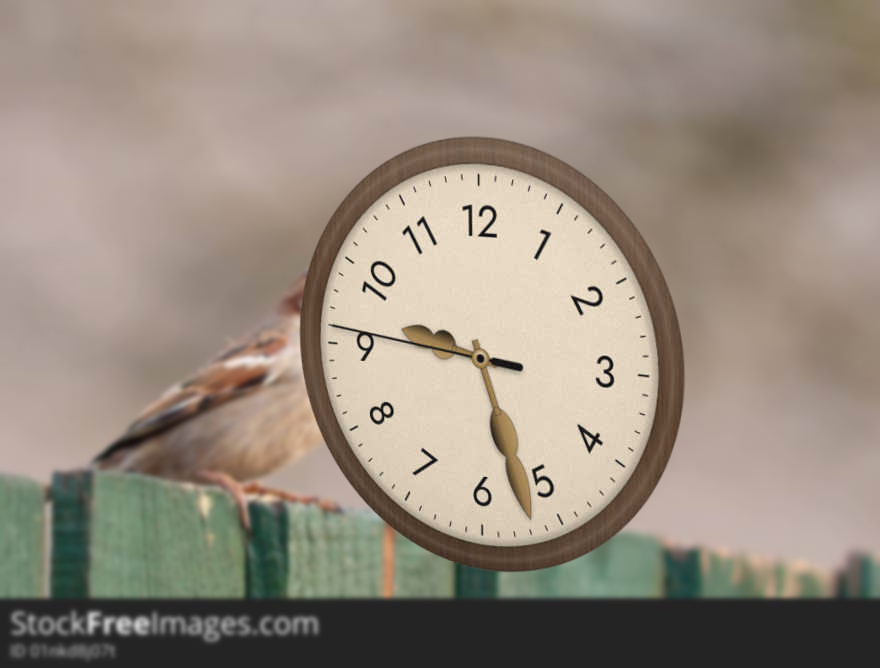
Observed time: 9h26m46s
